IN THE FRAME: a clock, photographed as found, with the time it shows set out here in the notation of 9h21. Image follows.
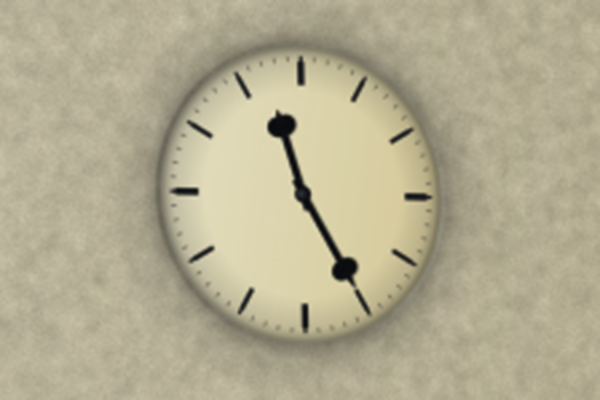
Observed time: 11h25
